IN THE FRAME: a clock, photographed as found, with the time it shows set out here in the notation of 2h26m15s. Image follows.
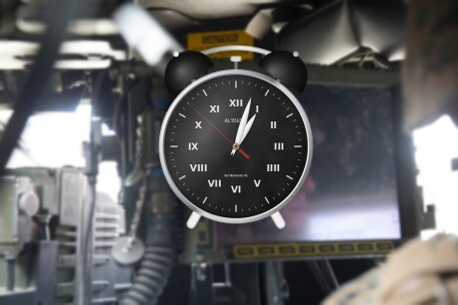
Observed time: 1h02m52s
